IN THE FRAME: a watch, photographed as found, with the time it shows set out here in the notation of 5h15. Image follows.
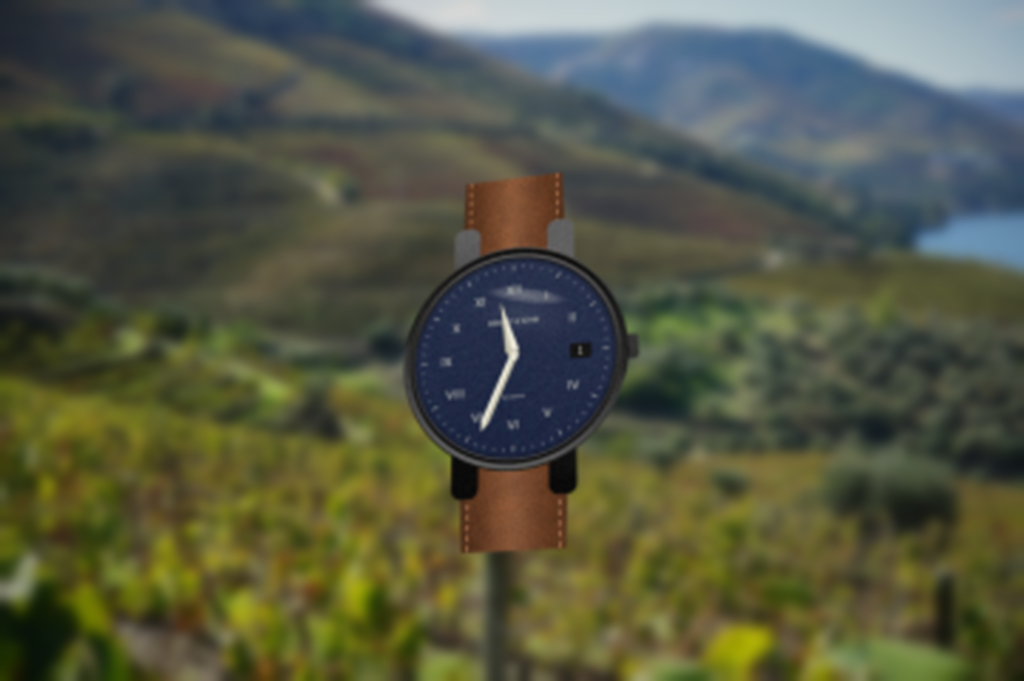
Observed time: 11h34
